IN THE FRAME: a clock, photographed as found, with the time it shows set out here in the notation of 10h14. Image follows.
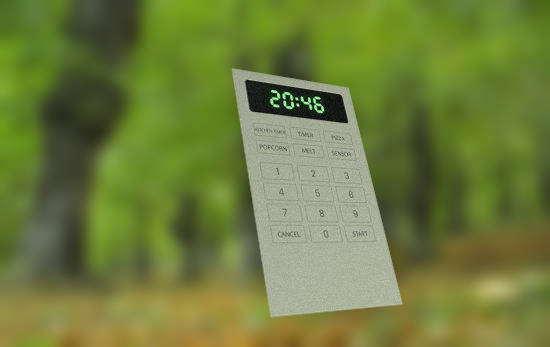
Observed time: 20h46
